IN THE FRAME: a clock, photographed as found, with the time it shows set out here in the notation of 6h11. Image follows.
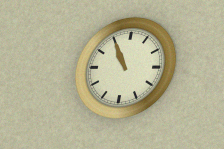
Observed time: 10h55
